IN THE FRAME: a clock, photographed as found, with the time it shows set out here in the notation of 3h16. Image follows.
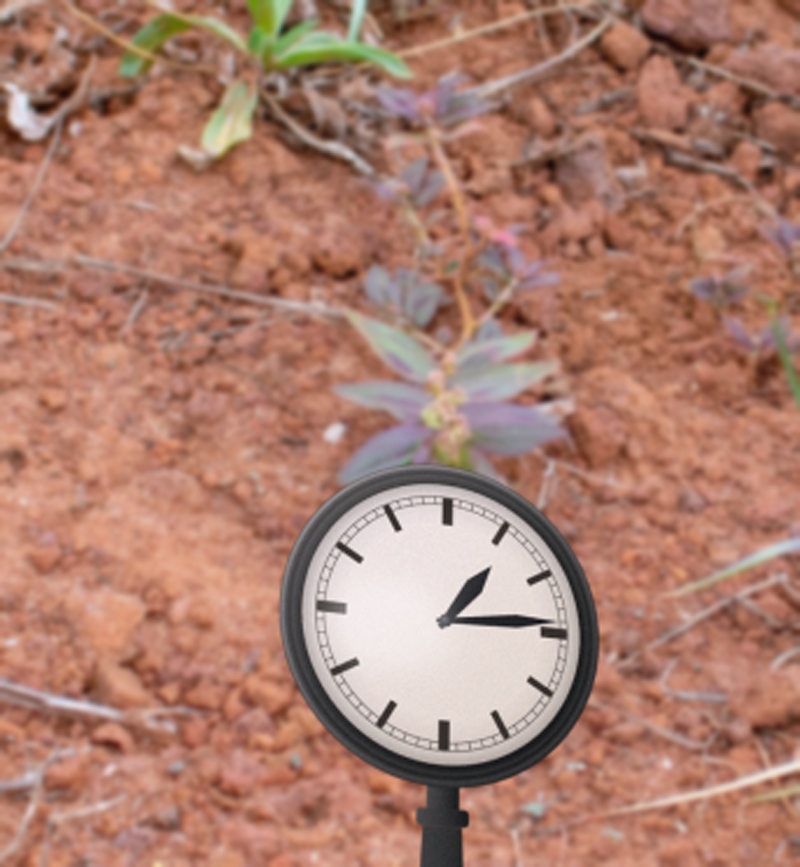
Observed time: 1h14
